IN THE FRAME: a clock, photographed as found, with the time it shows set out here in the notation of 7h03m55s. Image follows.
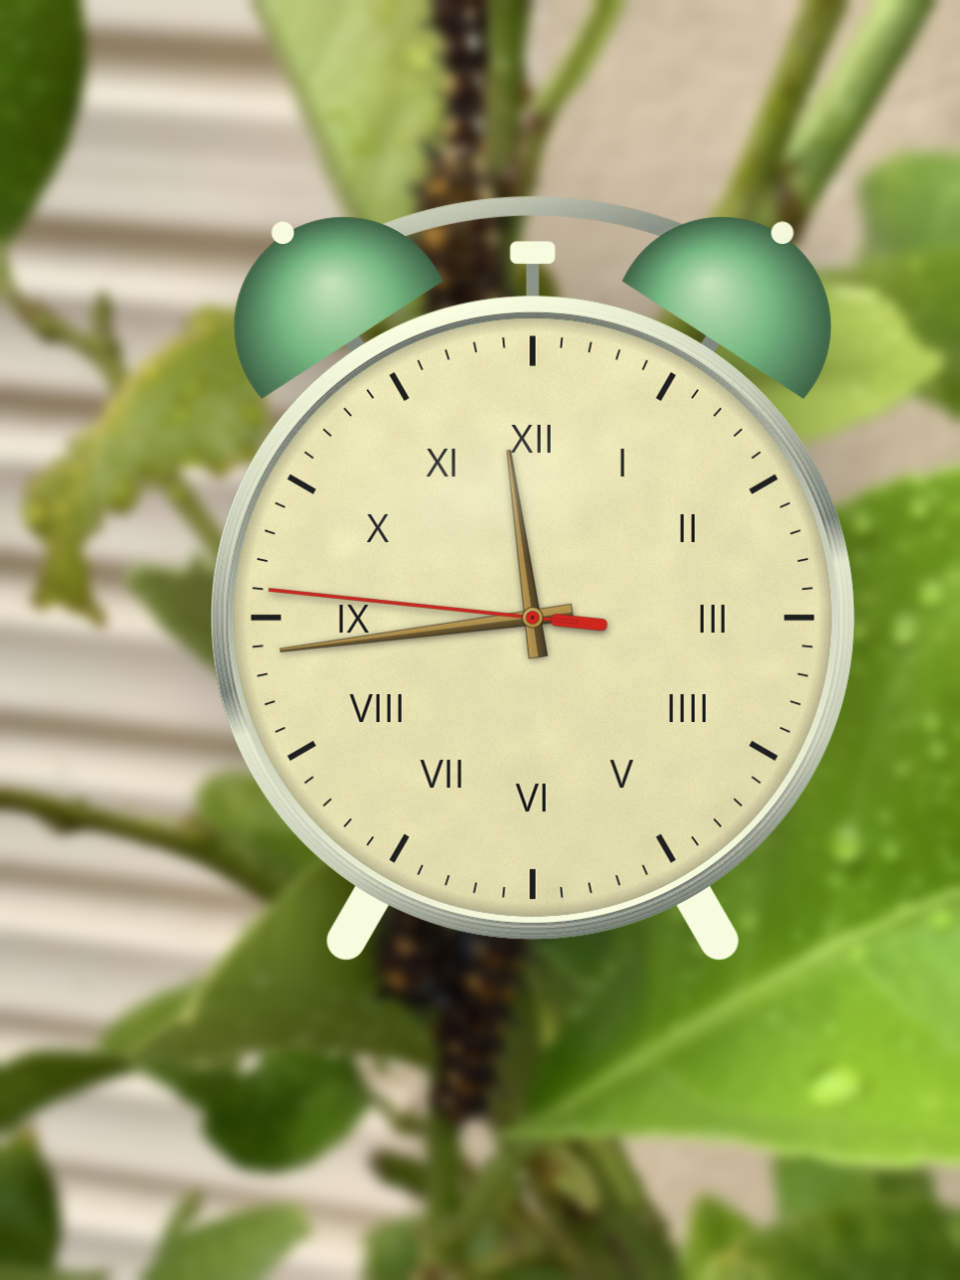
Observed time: 11h43m46s
